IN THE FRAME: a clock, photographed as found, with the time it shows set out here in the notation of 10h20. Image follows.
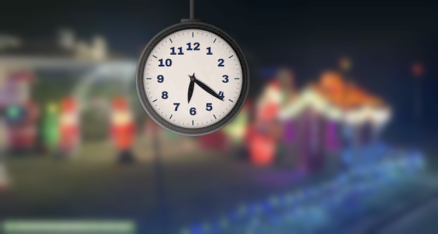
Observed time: 6h21
